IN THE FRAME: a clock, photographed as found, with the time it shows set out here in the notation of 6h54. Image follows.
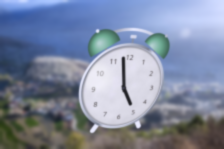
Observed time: 4h58
